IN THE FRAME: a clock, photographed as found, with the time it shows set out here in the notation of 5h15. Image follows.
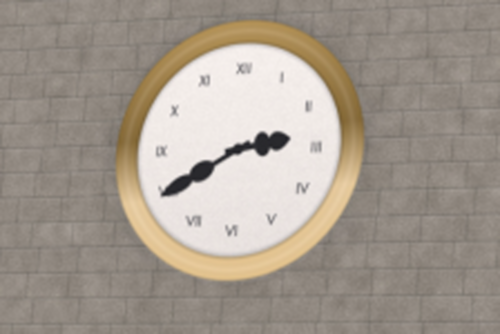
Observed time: 2h40
